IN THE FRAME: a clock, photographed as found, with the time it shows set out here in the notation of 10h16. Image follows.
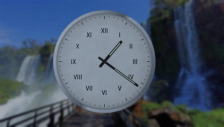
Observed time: 1h21
